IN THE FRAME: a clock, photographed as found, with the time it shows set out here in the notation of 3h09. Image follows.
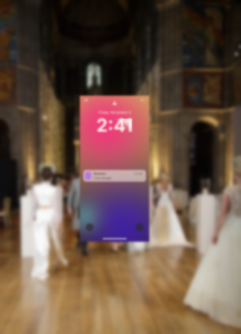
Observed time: 2h41
